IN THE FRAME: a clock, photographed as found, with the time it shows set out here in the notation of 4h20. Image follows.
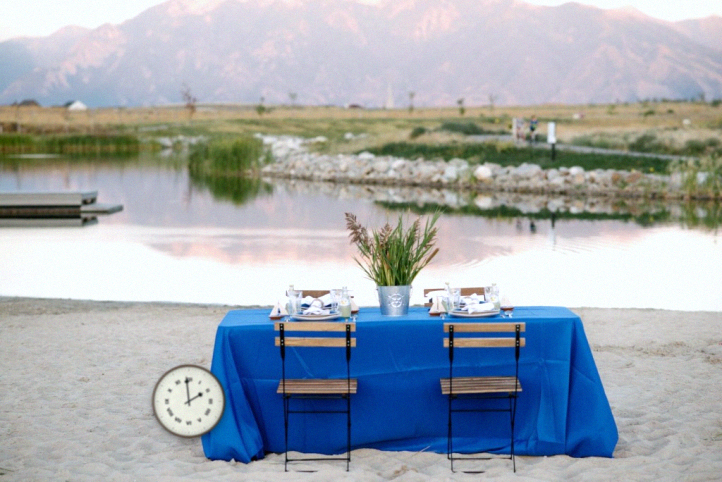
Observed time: 1h59
